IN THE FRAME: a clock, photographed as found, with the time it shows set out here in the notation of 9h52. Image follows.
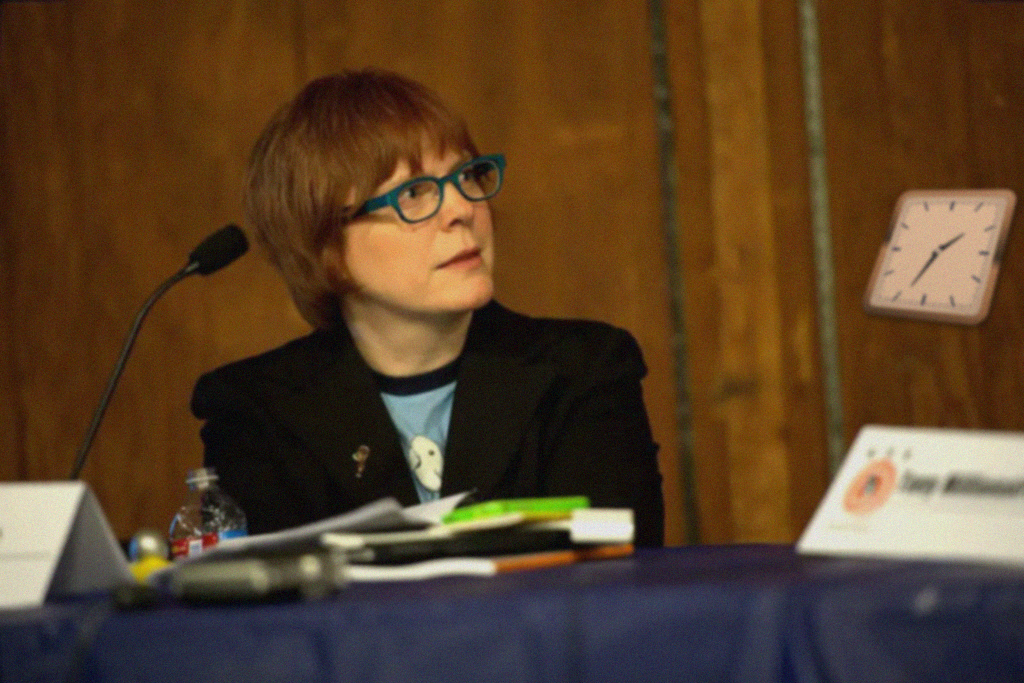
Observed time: 1h34
